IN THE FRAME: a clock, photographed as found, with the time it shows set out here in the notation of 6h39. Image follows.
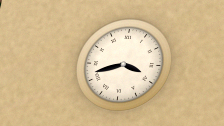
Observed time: 3h42
